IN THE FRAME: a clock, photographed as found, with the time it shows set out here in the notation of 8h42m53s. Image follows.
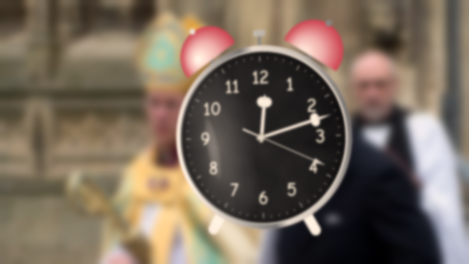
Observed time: 12h12m19s
